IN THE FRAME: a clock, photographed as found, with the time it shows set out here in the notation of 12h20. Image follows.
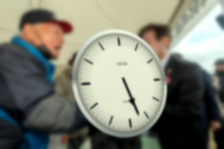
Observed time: 5h27
